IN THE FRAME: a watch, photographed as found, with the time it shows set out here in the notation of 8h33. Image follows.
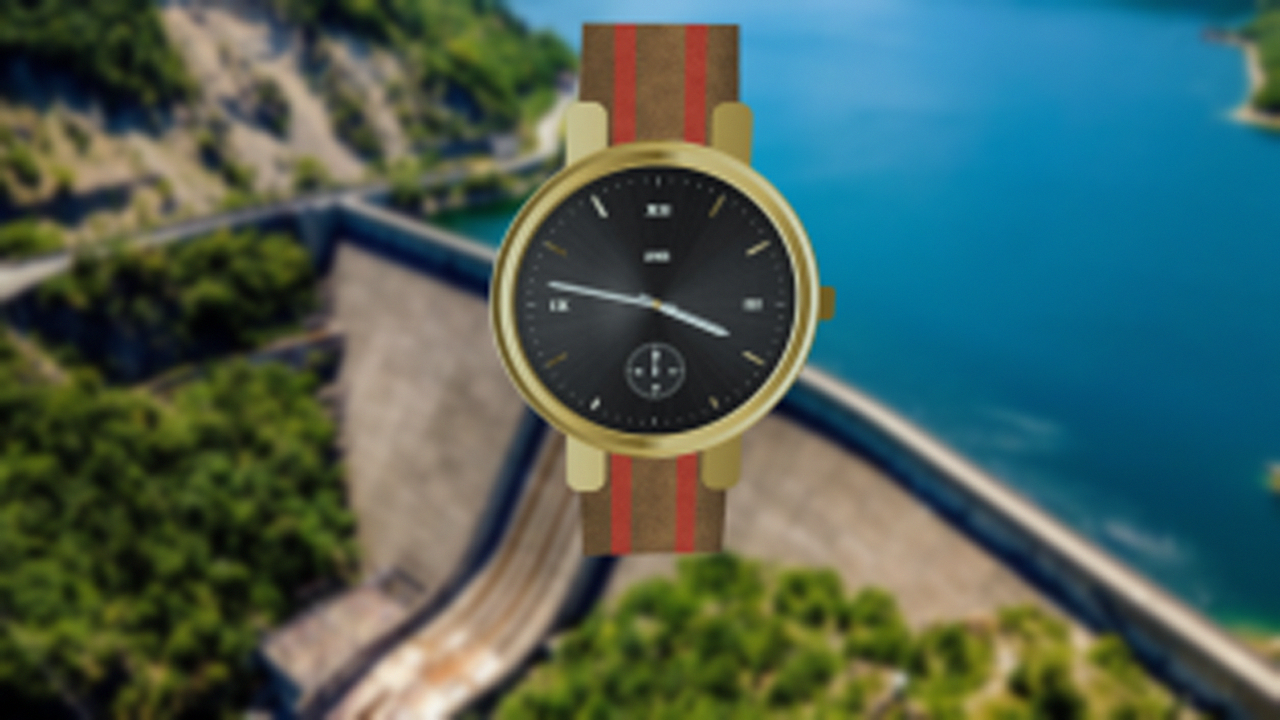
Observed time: 3h47
